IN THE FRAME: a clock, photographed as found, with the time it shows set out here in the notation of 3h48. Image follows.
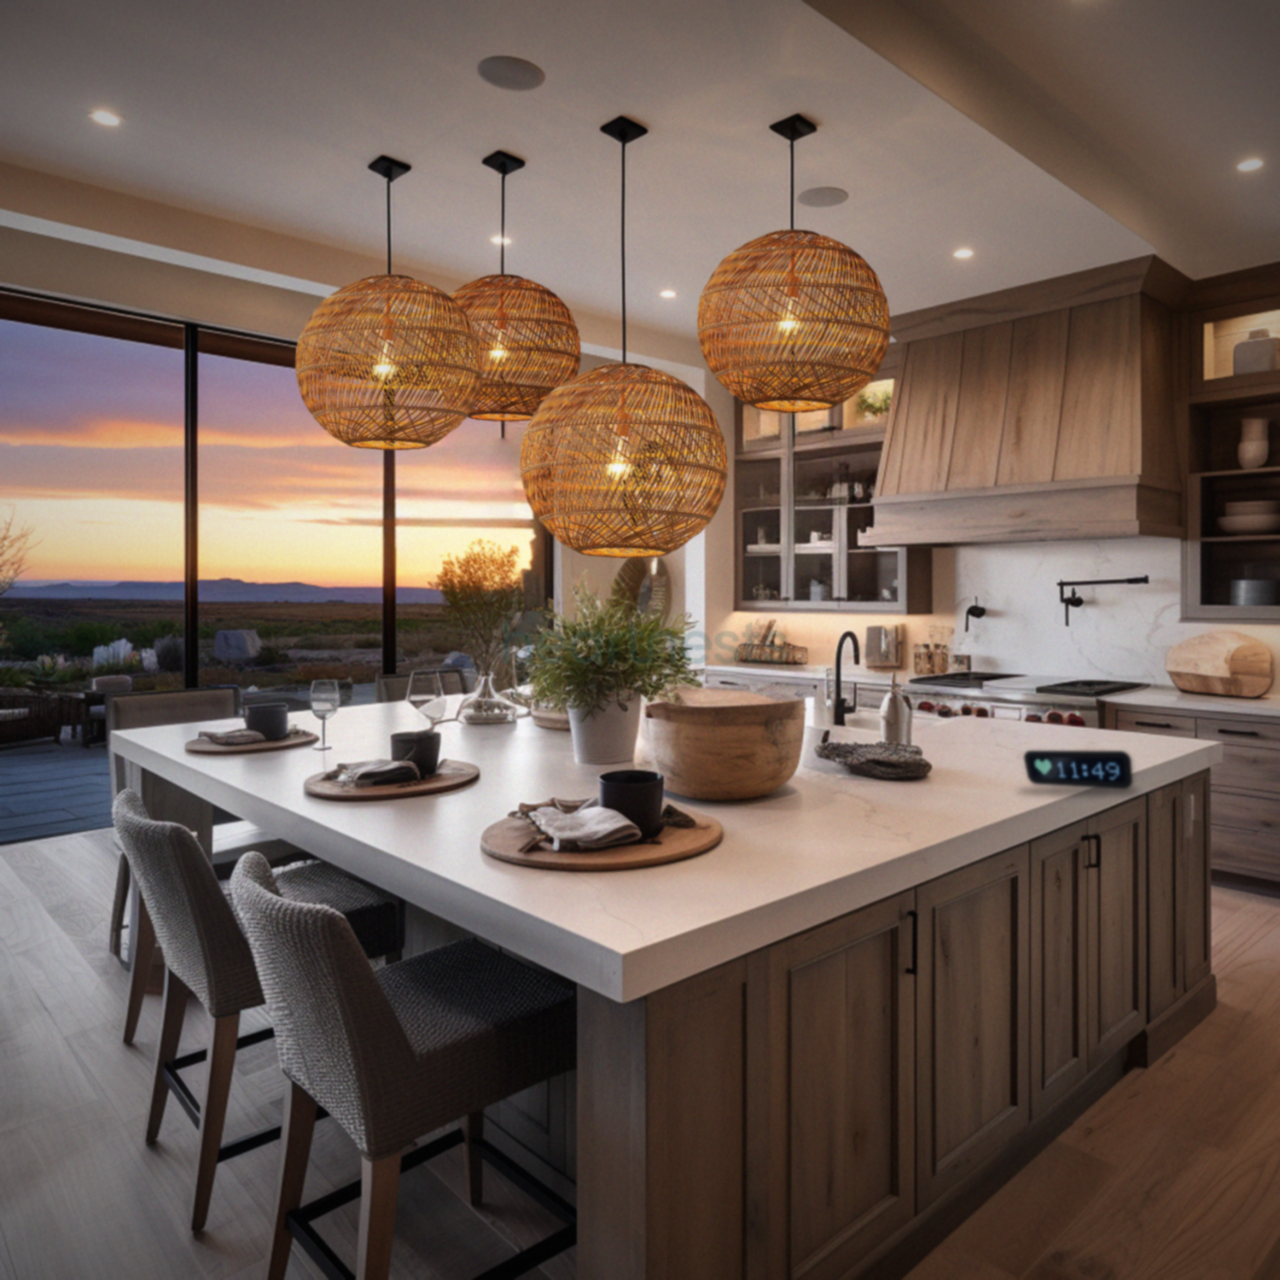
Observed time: 11h49
